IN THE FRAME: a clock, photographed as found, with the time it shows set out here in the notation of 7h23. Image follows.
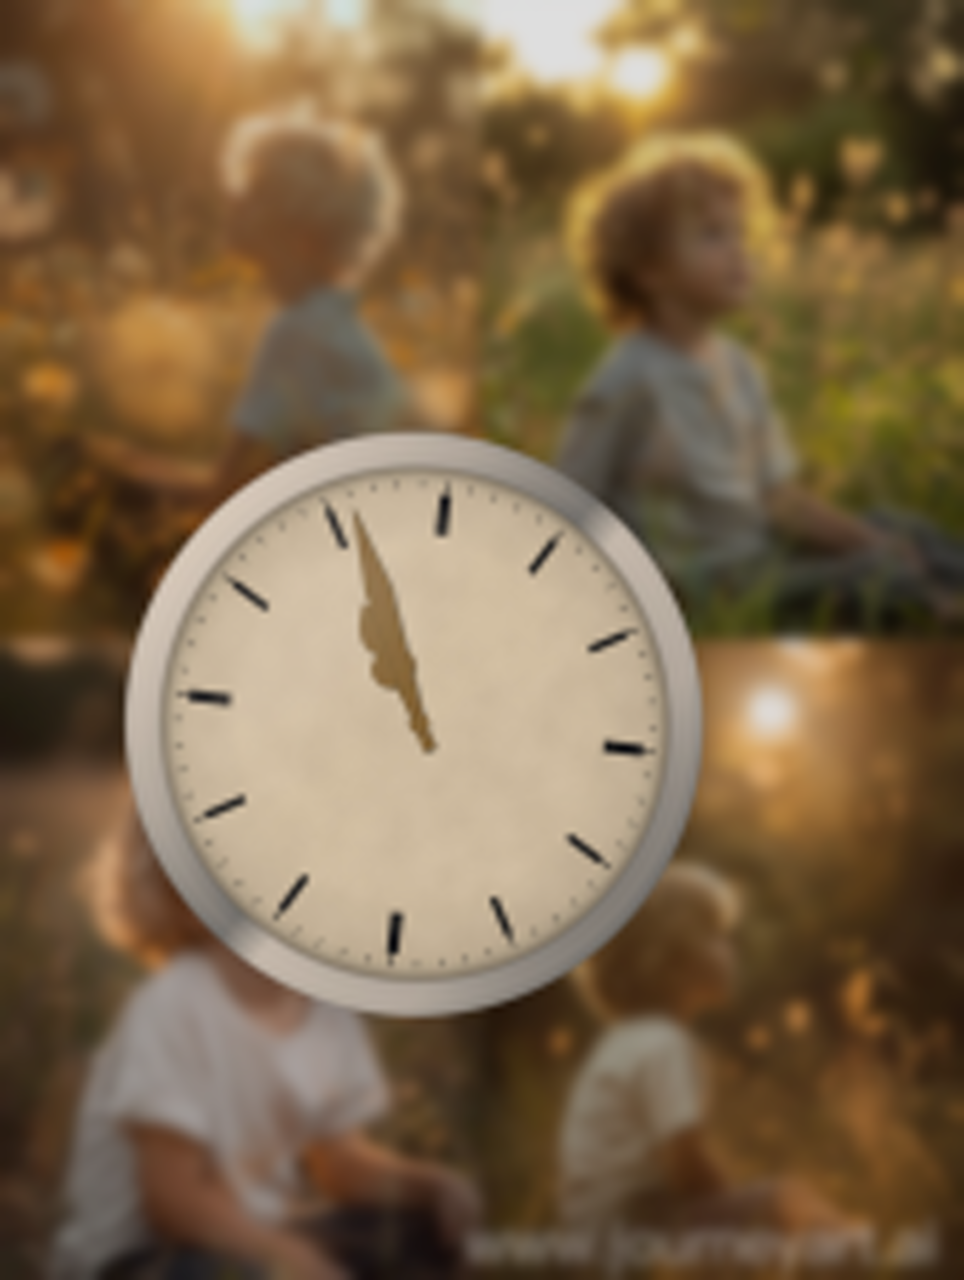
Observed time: 10h56
